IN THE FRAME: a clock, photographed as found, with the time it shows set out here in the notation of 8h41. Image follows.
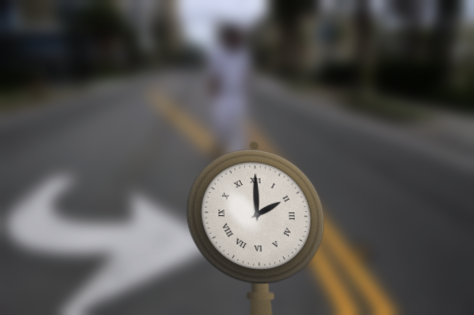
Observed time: 2h00
